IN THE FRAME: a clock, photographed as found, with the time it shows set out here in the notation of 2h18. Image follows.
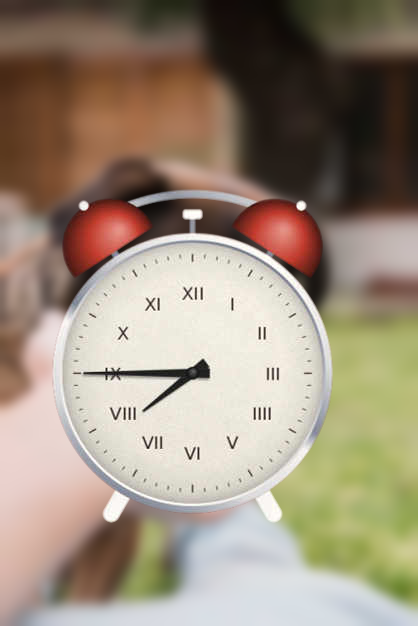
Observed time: 7h45
